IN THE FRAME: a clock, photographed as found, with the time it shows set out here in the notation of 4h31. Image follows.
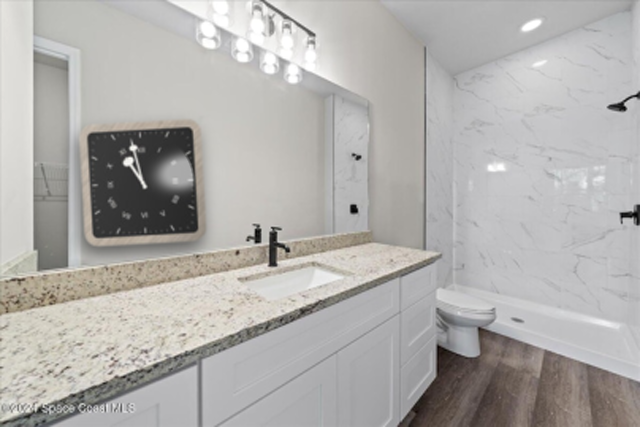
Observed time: 10h58
